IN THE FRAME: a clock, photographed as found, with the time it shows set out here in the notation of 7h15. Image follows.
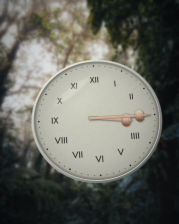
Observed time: 3h15
